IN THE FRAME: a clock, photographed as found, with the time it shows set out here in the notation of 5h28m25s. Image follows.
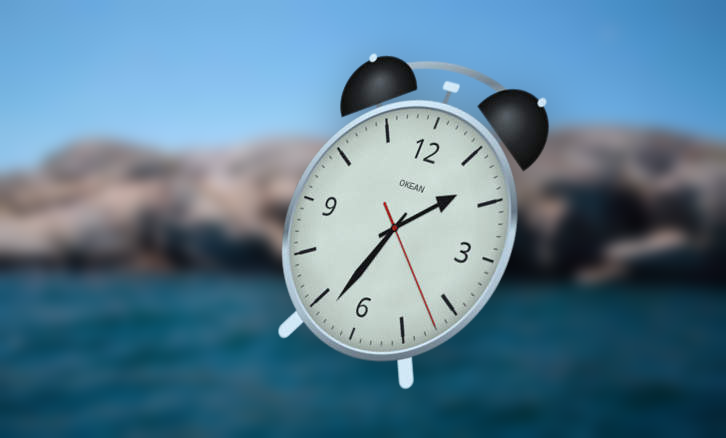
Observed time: 1h33m22s
